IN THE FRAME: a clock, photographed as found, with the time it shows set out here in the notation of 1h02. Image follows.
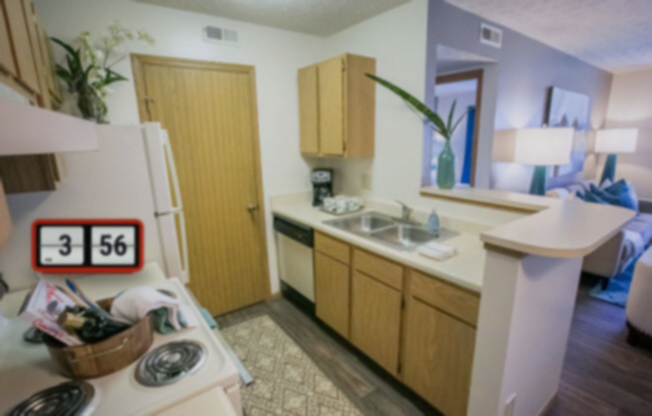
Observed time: 3h56
